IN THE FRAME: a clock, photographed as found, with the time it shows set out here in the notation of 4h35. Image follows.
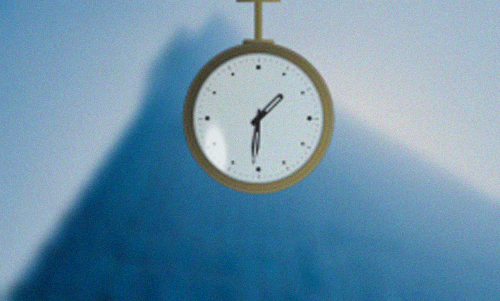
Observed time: 1h31
